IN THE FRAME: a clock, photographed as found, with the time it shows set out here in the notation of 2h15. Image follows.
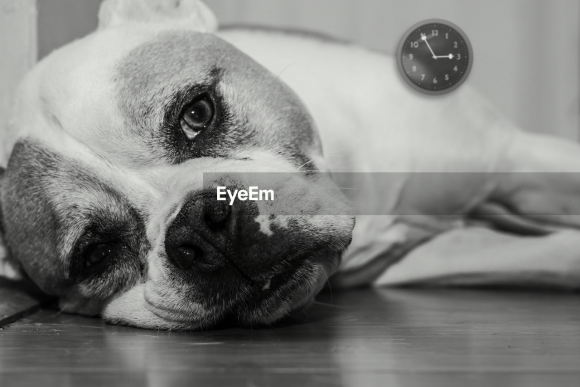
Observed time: 2h55
